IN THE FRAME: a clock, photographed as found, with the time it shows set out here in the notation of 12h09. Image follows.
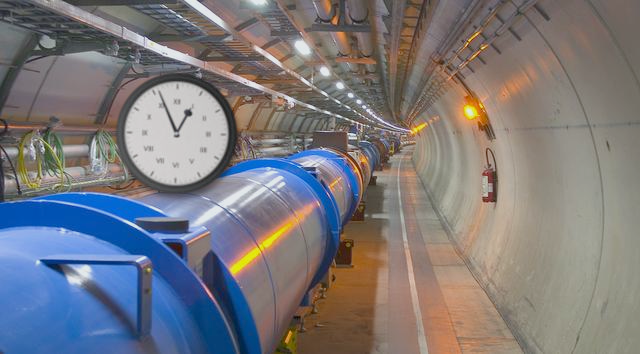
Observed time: 12h56
